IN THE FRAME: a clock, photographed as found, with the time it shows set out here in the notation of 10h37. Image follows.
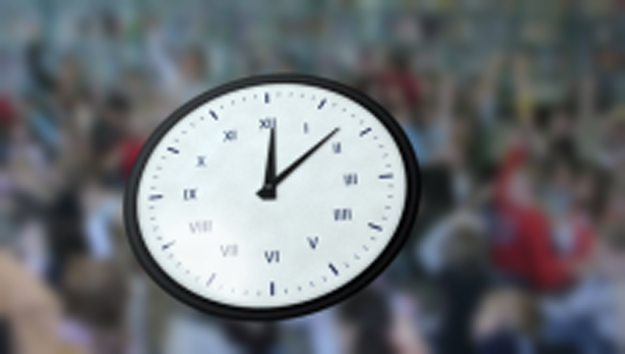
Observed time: 12h08
